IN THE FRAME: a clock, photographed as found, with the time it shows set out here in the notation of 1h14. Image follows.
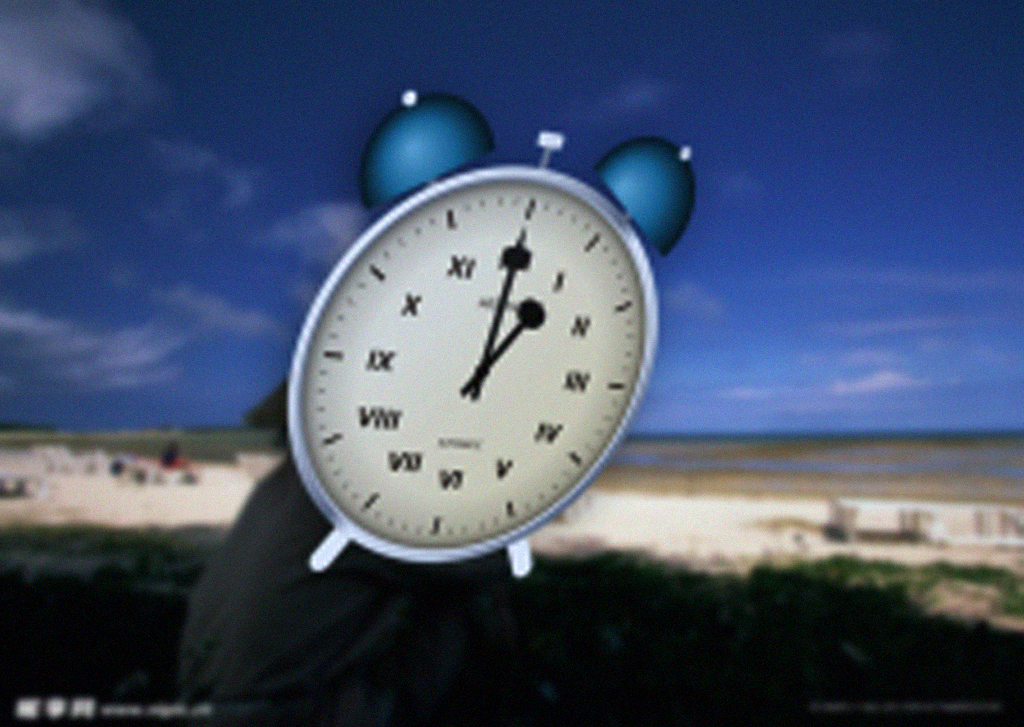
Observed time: 1h00
